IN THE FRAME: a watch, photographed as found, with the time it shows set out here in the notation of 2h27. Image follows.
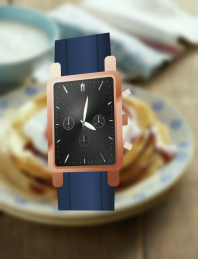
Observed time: 4h02
